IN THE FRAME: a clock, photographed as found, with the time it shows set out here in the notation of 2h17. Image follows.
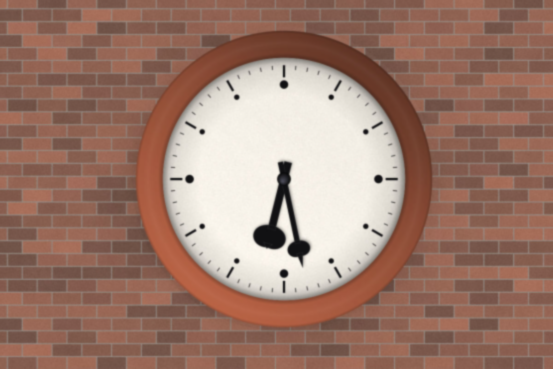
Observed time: 6h28
